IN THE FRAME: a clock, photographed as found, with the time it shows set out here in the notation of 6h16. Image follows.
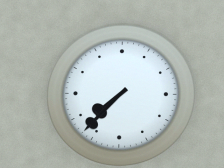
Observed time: 7h37
